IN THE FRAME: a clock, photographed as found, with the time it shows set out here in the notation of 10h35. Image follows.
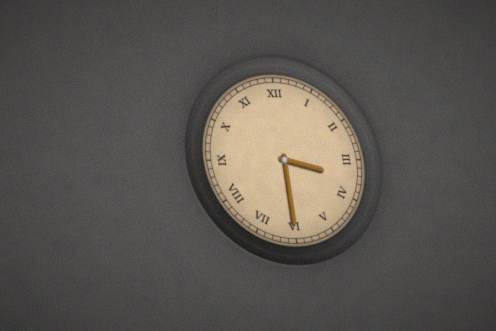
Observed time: 3h30
